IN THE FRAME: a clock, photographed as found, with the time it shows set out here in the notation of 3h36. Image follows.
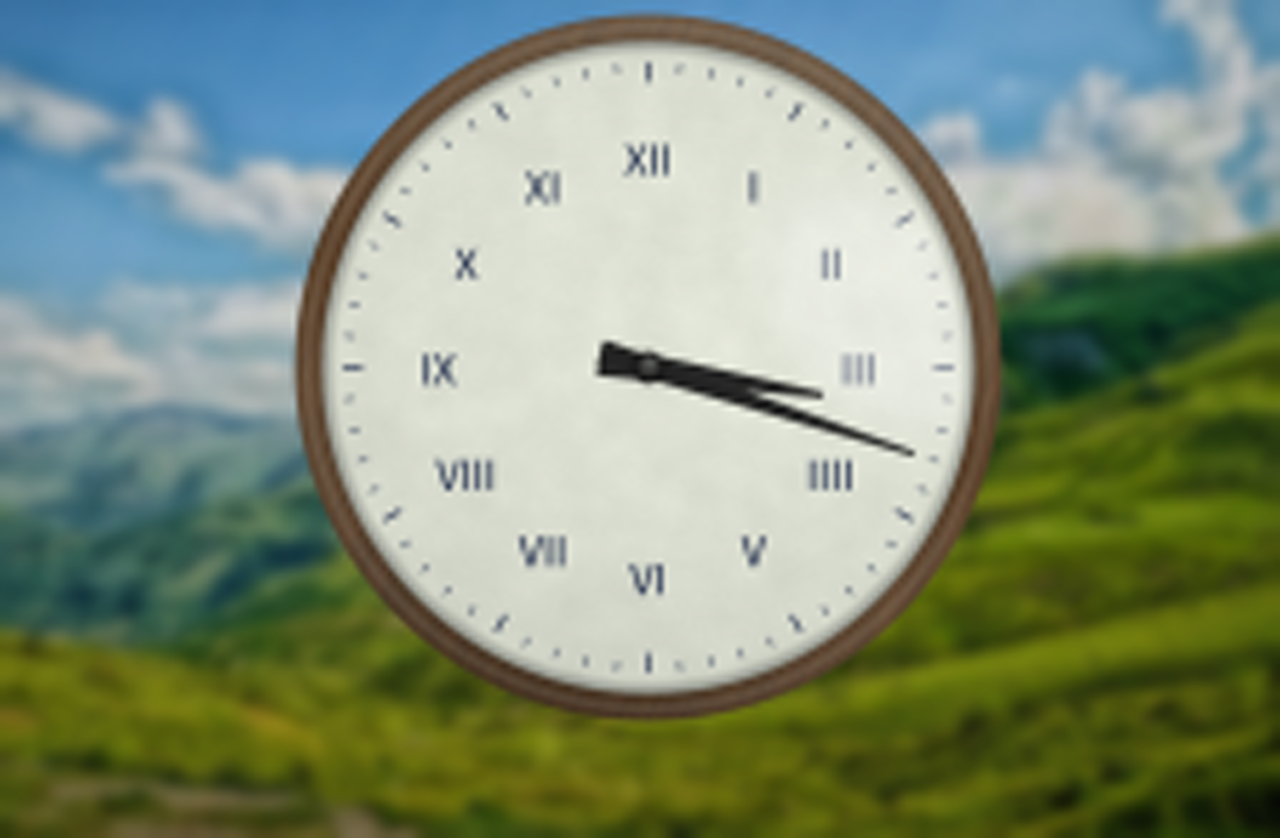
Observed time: 3h18
